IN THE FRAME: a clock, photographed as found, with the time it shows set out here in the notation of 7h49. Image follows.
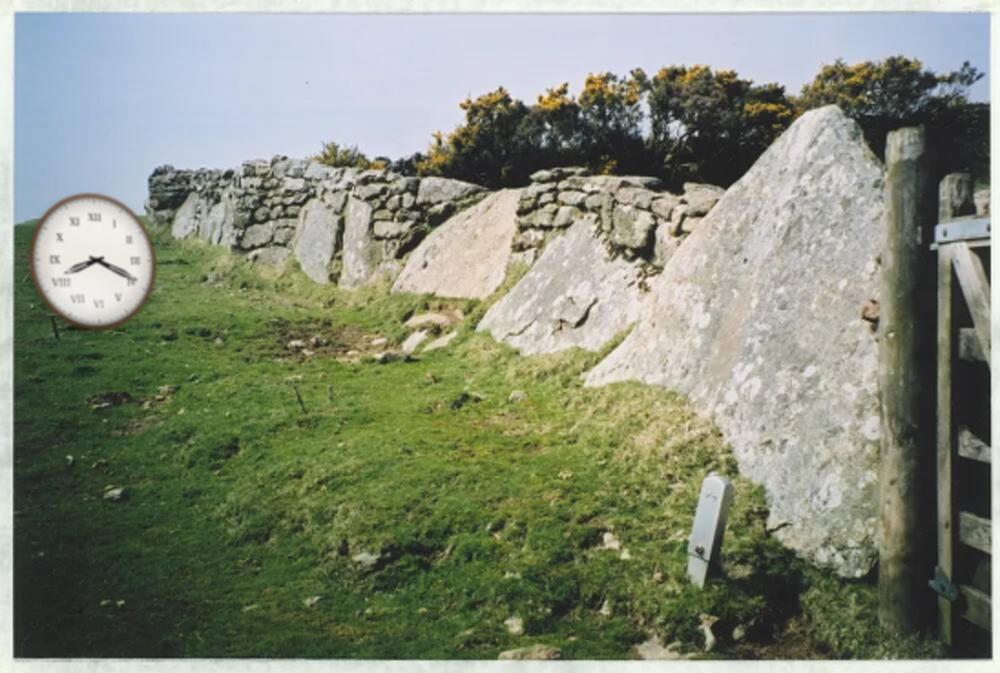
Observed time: 8h19
